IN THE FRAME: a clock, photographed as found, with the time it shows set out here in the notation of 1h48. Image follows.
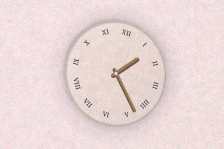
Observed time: 1h23
